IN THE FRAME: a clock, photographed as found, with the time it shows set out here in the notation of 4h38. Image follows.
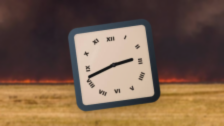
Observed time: 2h42
